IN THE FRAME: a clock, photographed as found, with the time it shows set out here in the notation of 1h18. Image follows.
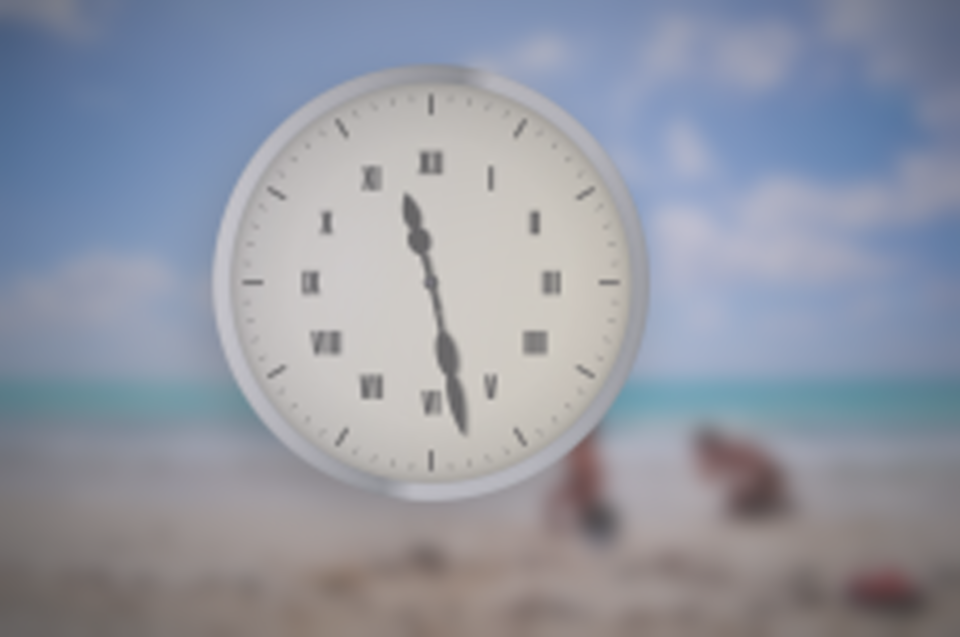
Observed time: 11h28
